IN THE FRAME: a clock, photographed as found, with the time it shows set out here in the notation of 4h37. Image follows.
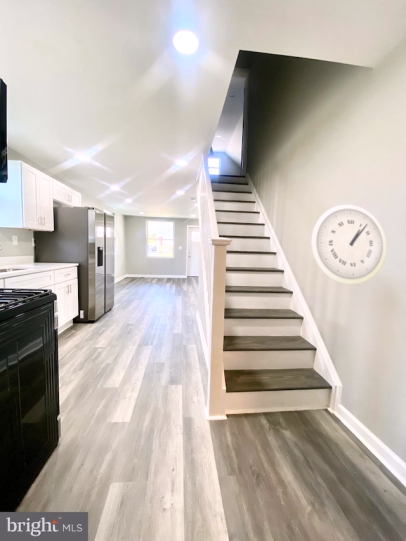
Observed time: 1h07
